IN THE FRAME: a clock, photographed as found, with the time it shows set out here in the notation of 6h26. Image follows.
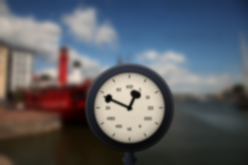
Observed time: 12h49
